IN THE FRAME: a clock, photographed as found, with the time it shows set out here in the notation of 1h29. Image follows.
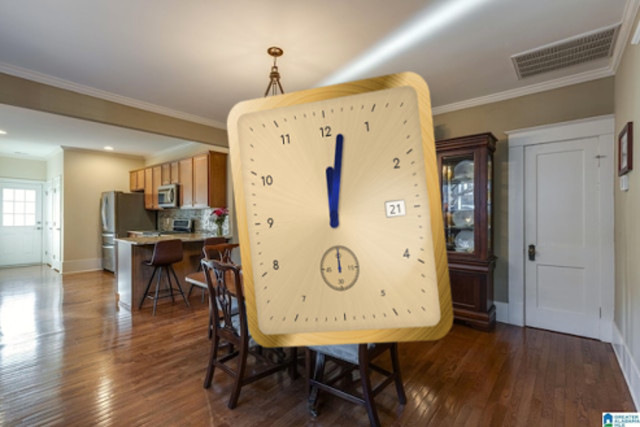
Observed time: 12h02
